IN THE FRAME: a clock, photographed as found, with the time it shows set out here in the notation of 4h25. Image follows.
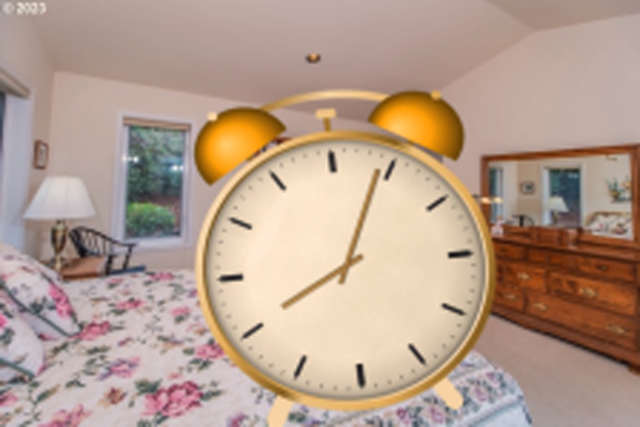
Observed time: 8h04
